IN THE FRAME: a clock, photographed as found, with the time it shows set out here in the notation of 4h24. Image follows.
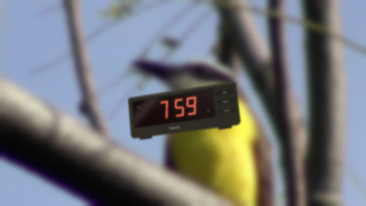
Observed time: 7h59
